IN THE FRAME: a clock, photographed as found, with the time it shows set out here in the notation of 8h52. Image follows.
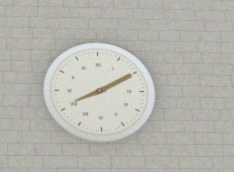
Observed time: 8h10
